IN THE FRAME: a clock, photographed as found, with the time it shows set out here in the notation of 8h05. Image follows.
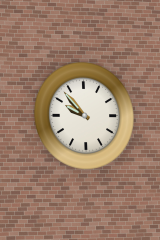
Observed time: 9h53
